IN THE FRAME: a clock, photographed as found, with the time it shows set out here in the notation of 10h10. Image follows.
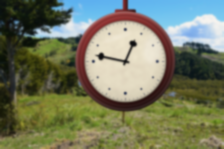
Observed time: 12h47
